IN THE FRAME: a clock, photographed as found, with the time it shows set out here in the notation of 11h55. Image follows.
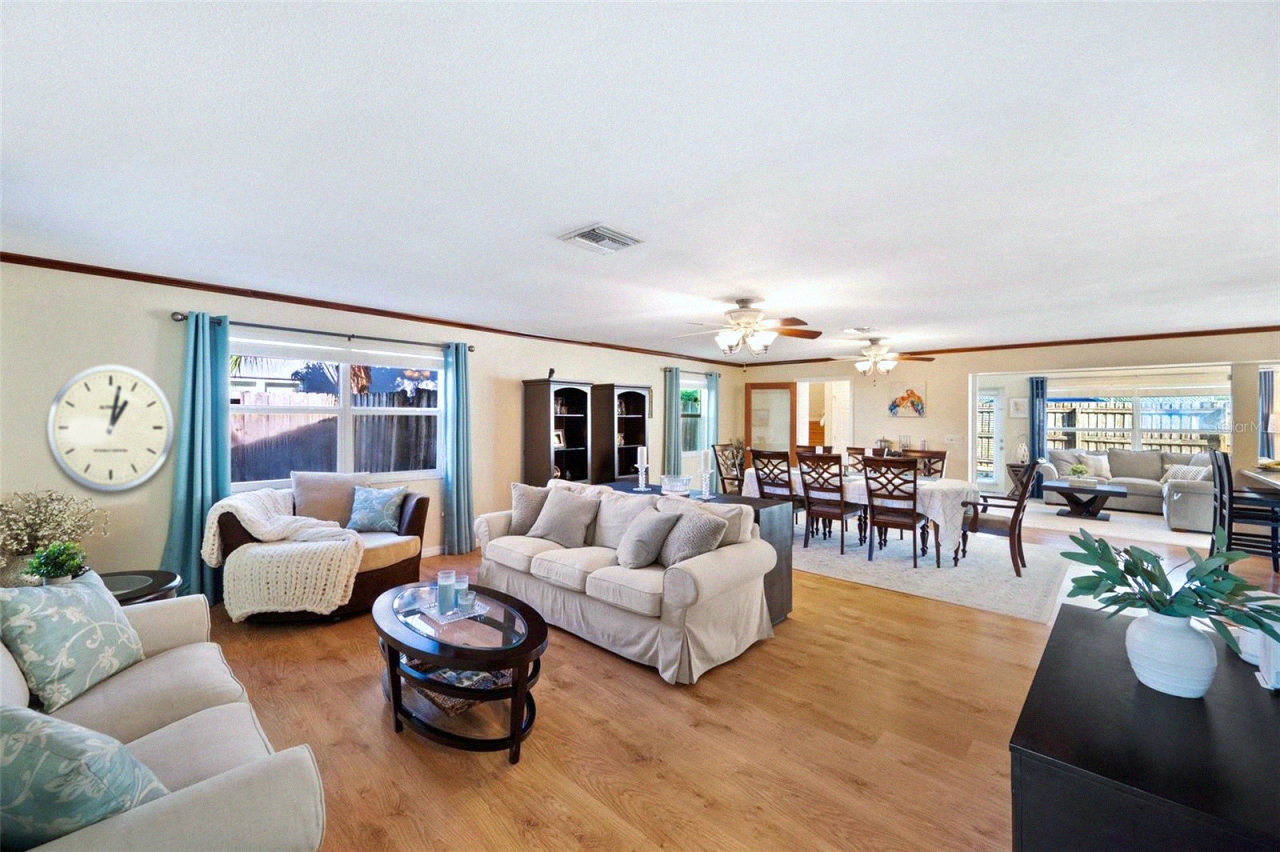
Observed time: 1h02
